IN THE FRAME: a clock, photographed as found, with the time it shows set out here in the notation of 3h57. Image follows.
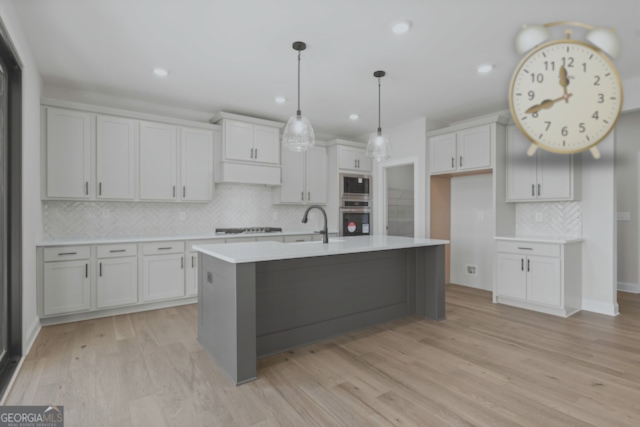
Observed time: 11h41
